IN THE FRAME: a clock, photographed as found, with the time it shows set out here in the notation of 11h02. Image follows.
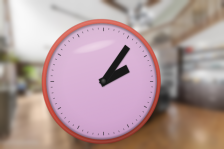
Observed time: 2h06
